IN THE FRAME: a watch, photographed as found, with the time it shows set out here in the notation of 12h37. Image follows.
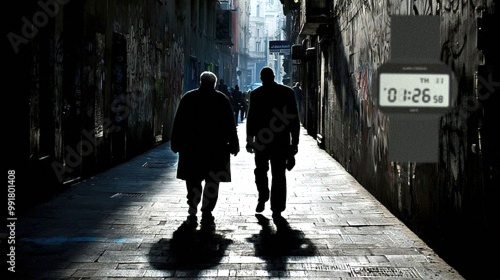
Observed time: 1h26
